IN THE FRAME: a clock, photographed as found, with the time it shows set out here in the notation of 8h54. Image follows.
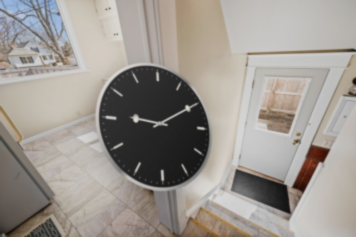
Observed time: 9h10
